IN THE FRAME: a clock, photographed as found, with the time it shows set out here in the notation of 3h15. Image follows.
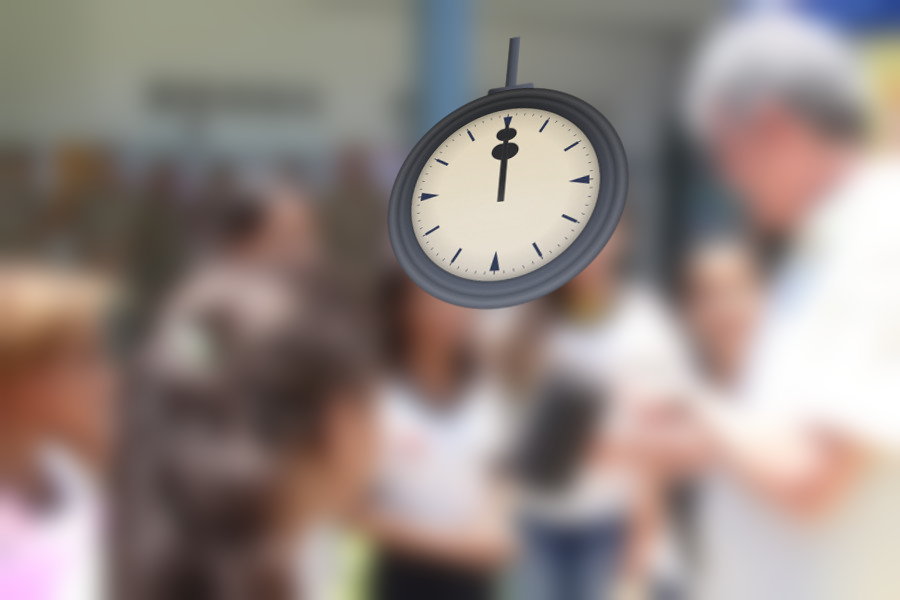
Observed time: 12h00
